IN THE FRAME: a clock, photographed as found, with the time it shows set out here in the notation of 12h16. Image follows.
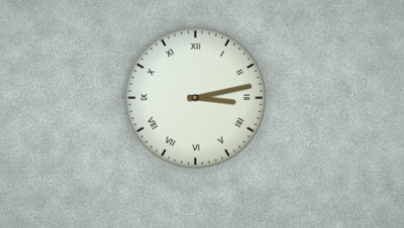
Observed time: 3h13
